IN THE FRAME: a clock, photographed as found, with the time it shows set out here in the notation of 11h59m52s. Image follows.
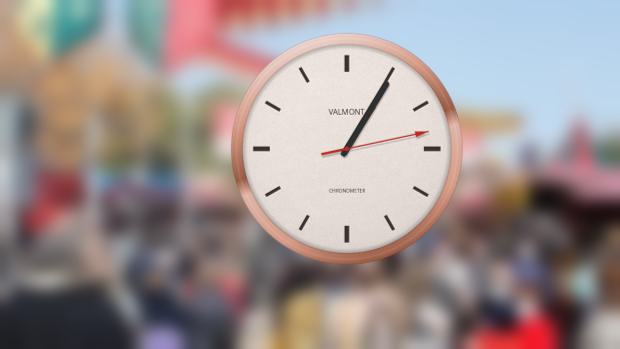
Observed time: 1h05m13s
